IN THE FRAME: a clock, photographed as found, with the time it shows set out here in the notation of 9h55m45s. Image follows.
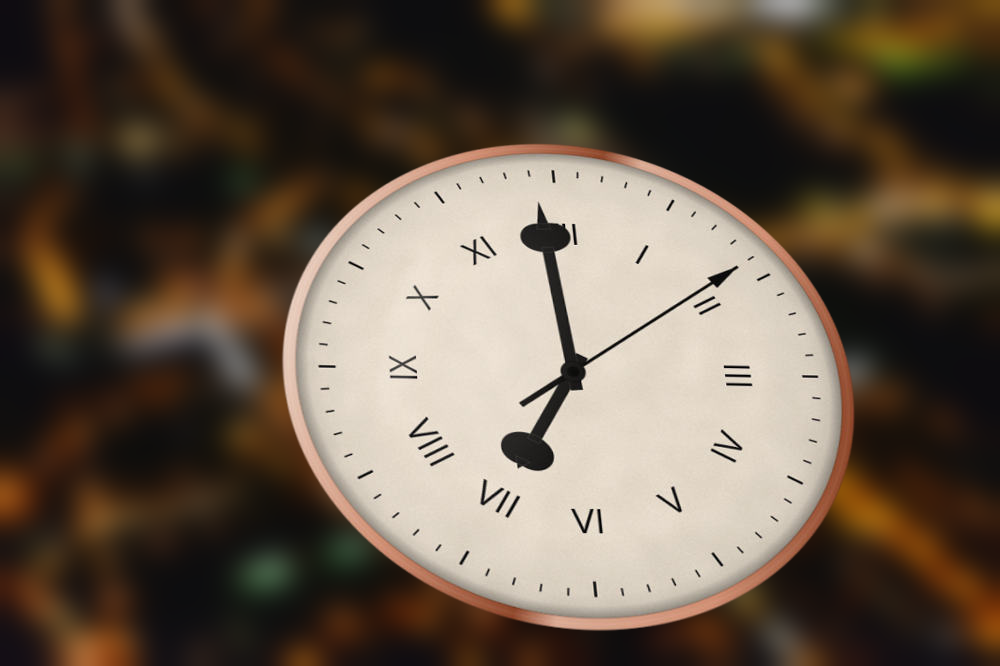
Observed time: 6h59m09s
